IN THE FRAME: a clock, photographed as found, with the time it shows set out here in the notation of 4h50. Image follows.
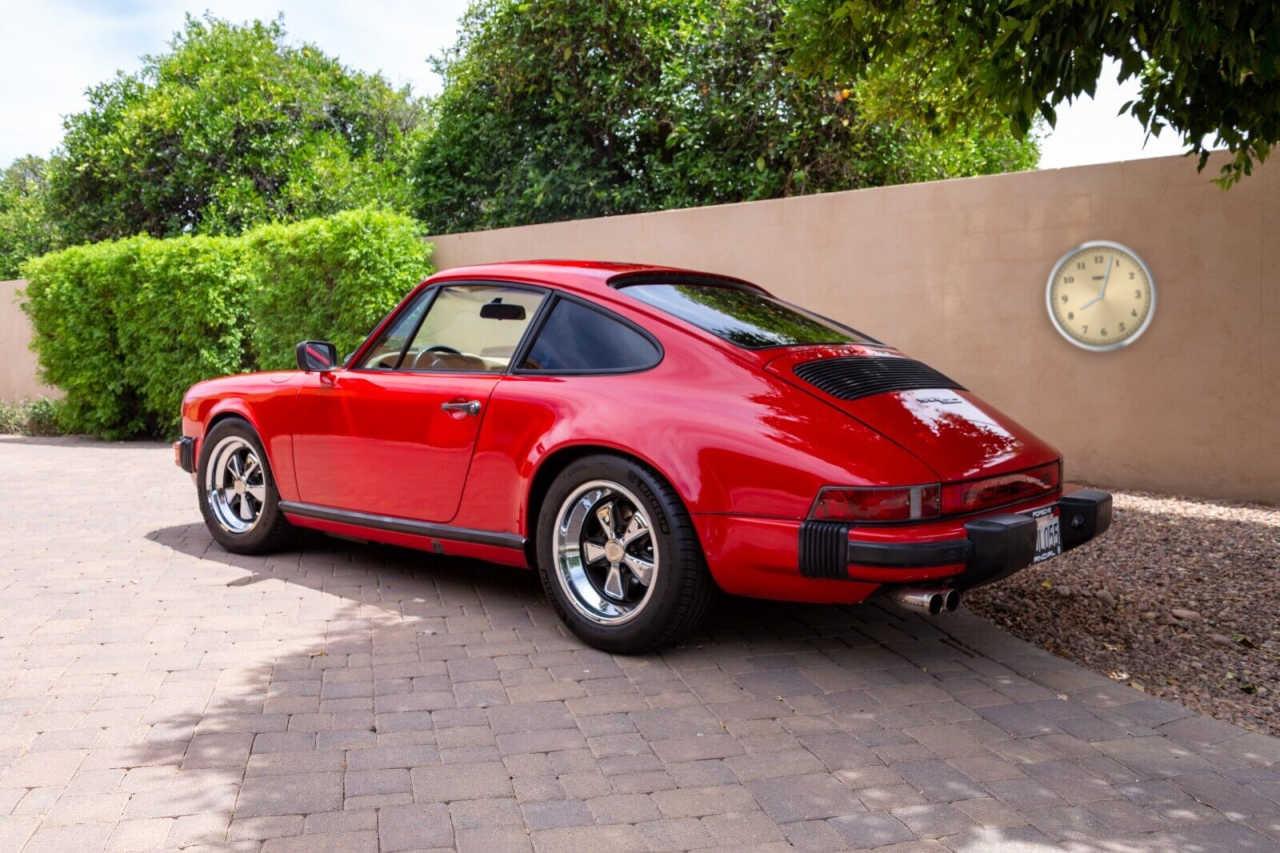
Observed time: 8h03
